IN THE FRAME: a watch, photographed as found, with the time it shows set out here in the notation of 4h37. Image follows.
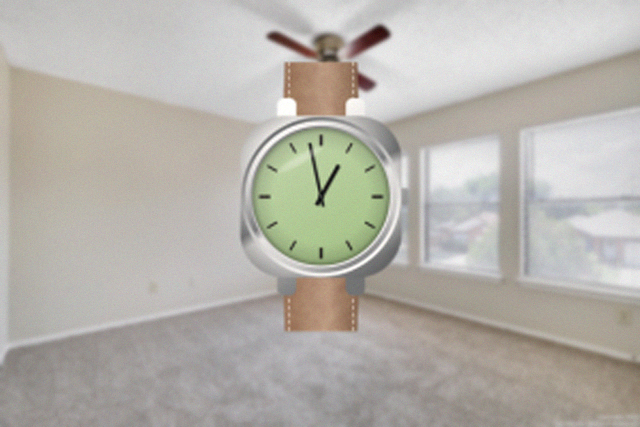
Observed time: 12h58
